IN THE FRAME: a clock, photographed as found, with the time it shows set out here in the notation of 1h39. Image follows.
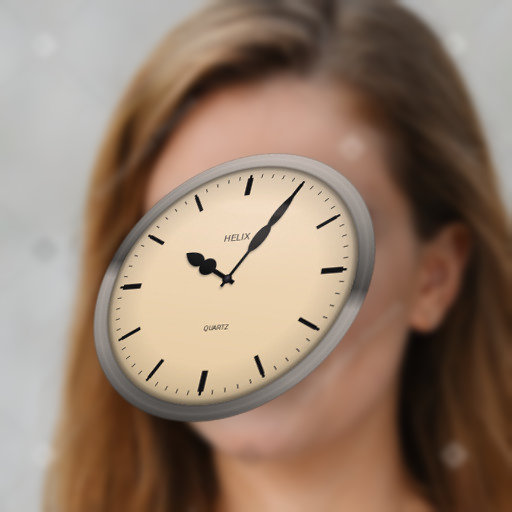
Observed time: 10h05
